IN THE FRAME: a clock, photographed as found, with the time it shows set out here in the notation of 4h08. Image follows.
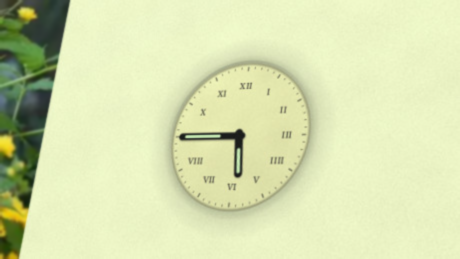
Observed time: 5h45
